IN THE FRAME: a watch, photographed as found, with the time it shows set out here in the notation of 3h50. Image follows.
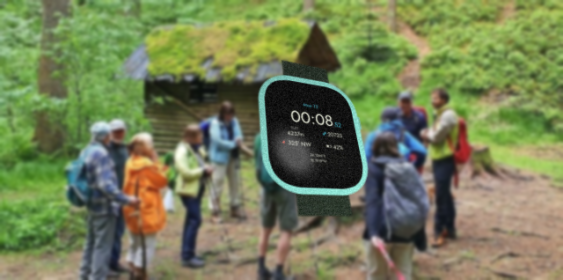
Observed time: 0h08
